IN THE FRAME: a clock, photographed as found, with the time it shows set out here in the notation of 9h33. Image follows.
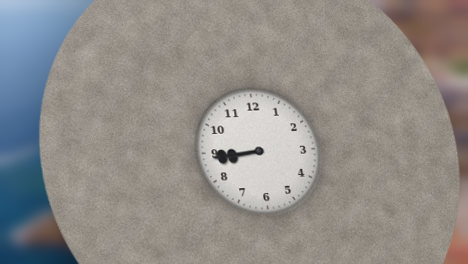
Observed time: 8h44
